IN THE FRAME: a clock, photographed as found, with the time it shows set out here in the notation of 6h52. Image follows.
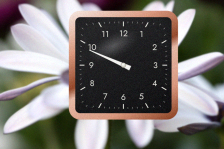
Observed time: 9h49
